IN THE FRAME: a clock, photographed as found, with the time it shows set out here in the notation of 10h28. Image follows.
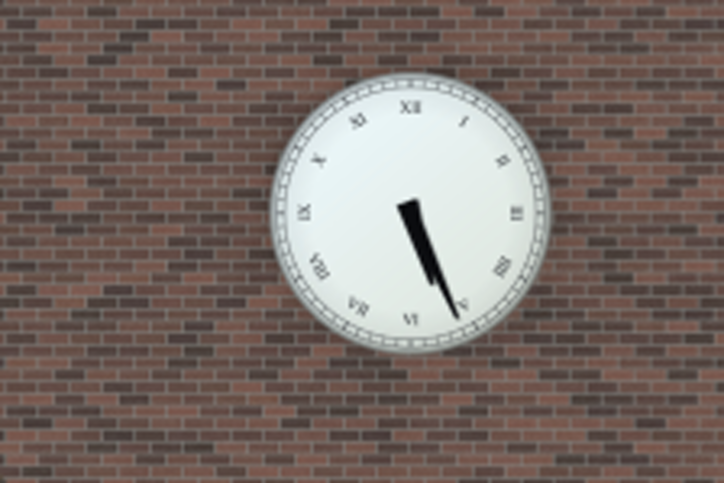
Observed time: 5h26
